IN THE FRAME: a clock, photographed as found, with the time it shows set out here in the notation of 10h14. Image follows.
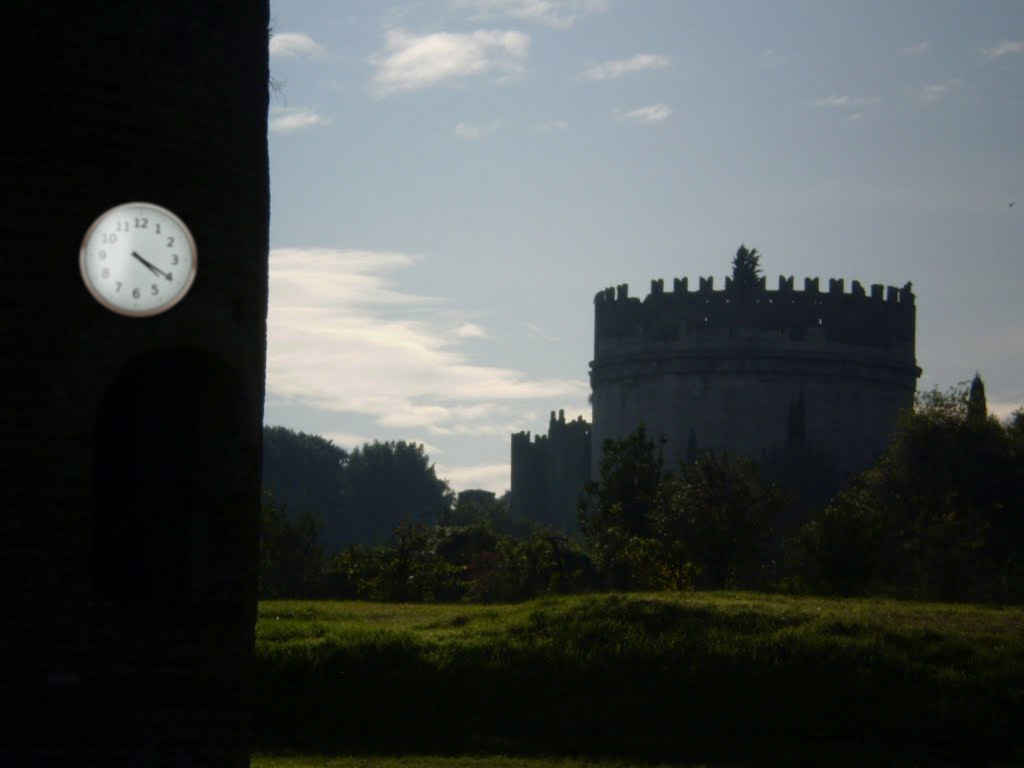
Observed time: 4h20
